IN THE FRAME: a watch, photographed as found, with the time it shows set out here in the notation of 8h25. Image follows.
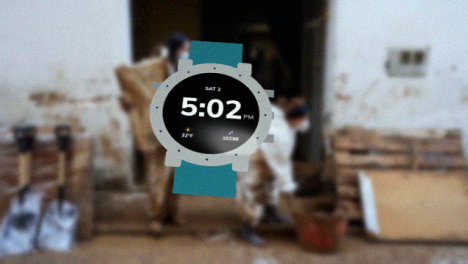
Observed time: 5h02
